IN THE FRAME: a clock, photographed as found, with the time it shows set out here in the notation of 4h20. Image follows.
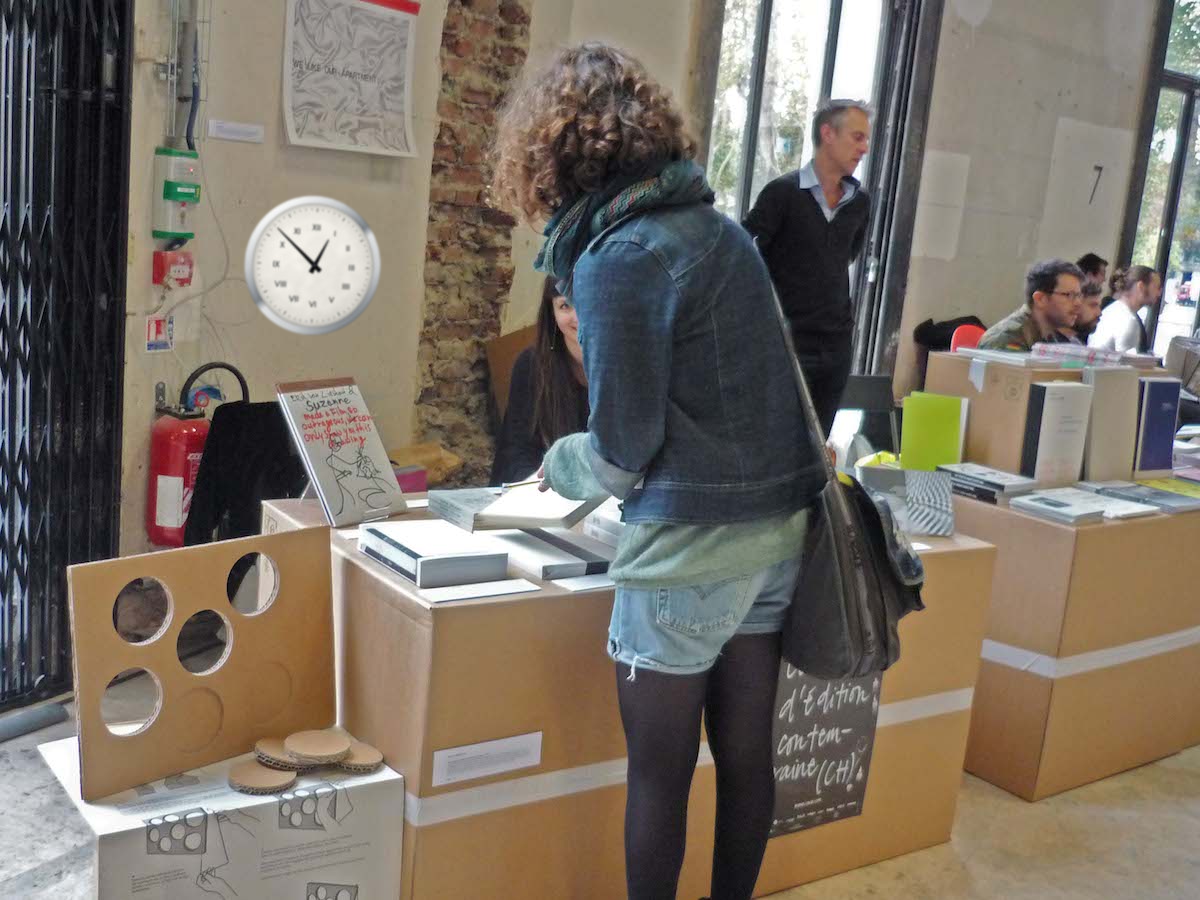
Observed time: 12h52
